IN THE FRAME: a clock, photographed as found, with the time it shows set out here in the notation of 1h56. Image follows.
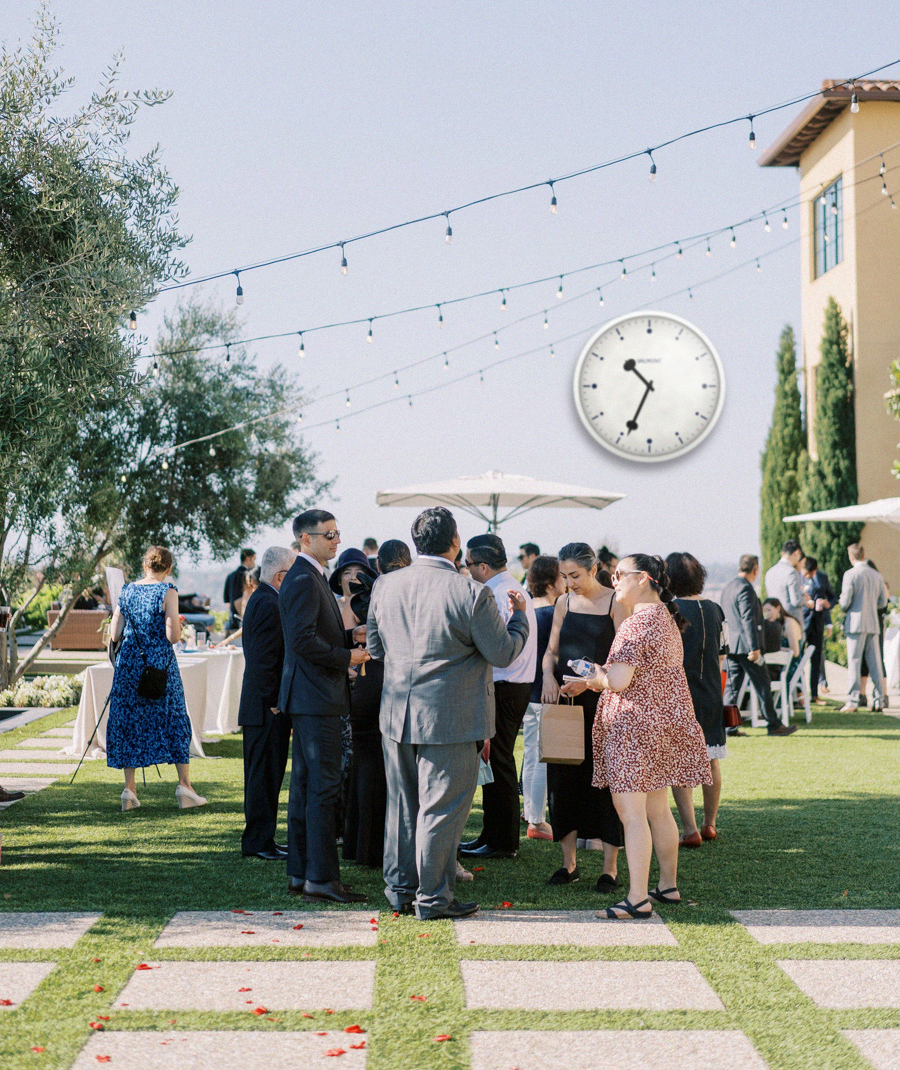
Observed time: 10h34
